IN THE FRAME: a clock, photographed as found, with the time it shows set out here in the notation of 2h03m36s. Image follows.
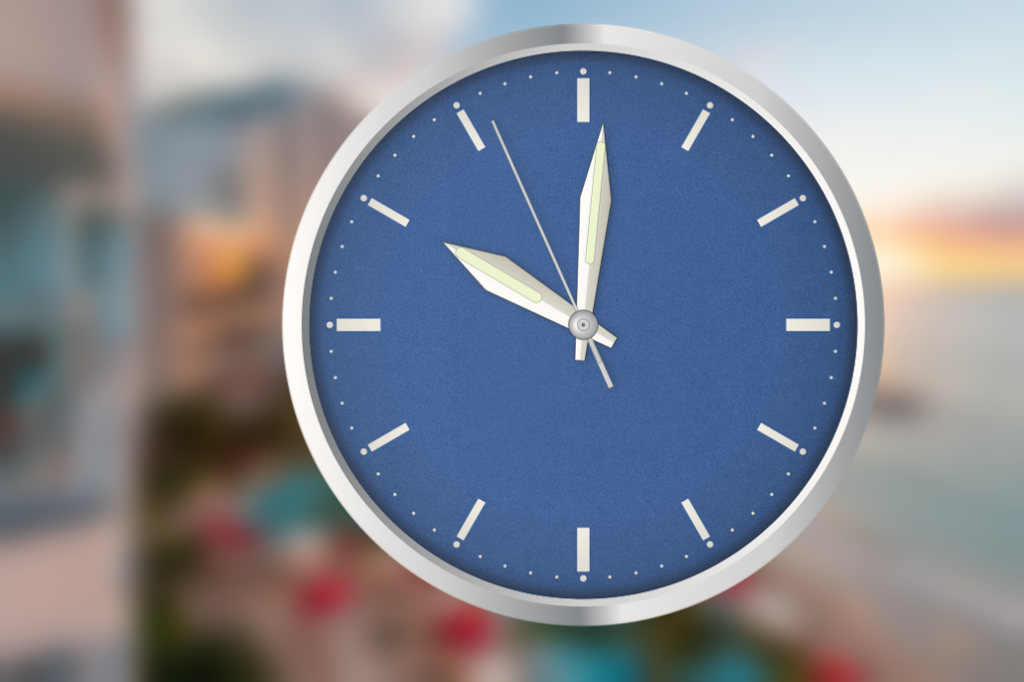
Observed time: 10h00m56s
